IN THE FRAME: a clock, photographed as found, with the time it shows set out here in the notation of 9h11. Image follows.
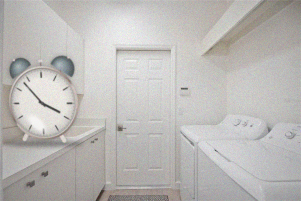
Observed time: 3h53
